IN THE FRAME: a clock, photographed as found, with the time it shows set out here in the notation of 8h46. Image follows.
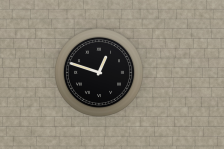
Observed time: 12h48
